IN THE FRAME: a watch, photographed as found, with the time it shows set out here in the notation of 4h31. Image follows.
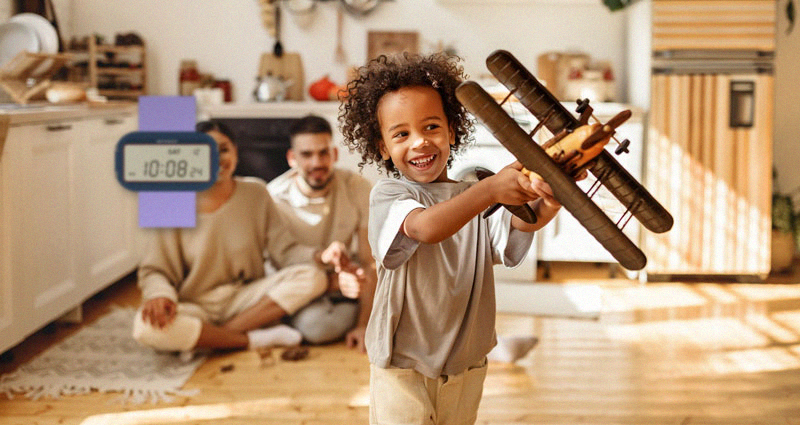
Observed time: 10h08
